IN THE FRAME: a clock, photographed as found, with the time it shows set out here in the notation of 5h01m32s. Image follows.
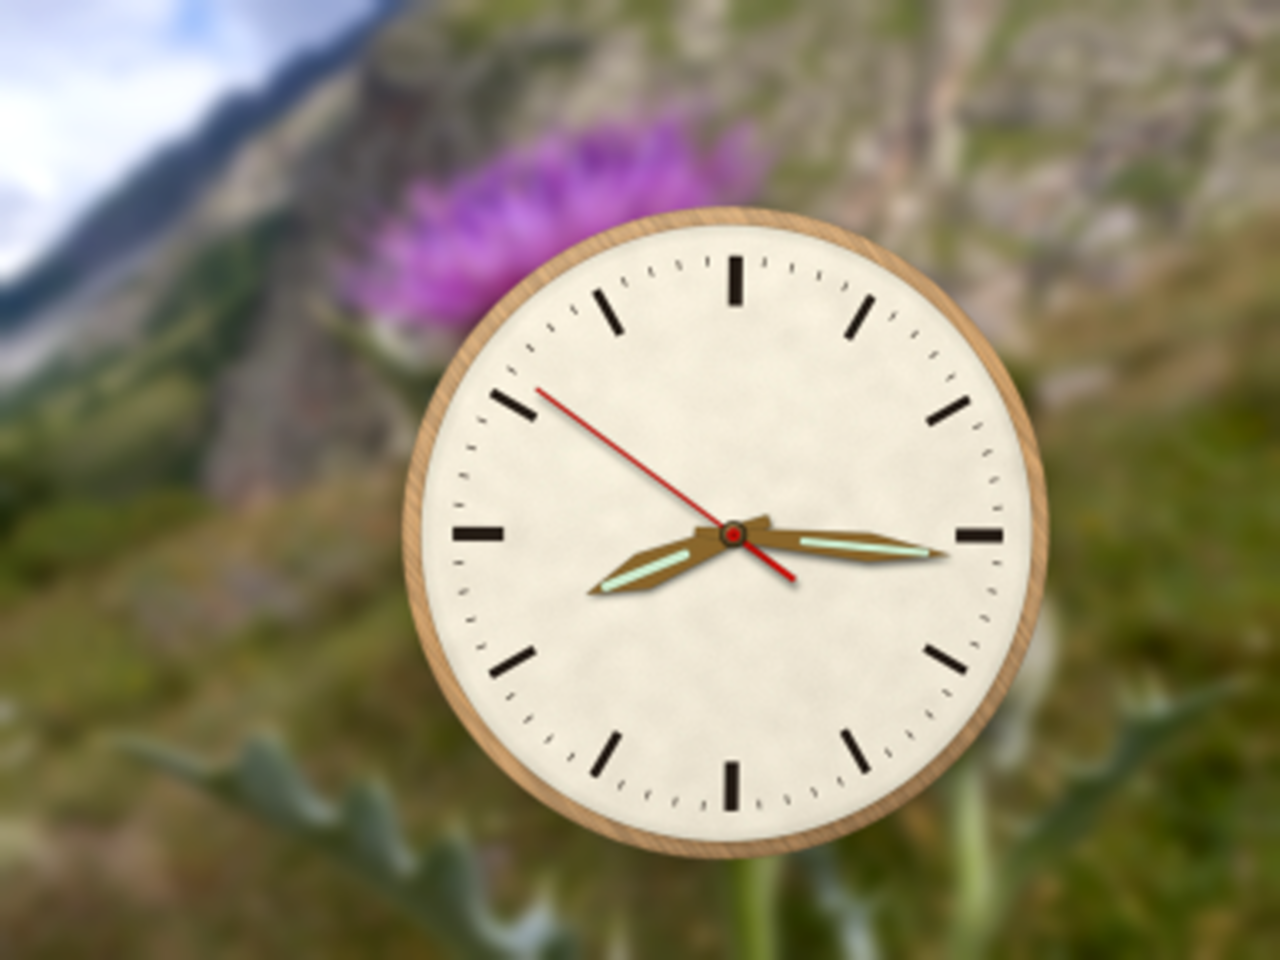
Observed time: 8h15m51s
